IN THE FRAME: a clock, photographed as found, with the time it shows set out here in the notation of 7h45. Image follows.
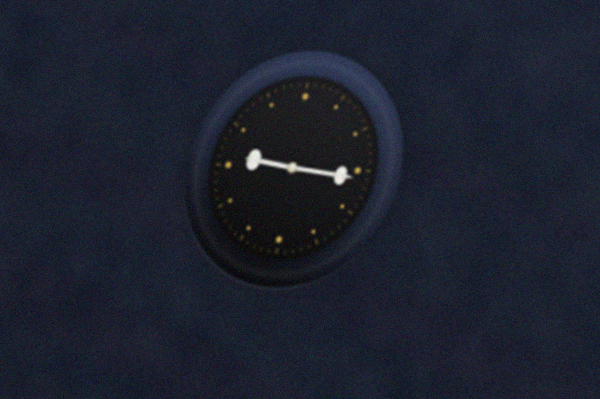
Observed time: 9h16
